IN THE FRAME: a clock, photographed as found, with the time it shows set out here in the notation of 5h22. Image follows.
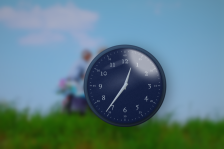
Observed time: 12h36
